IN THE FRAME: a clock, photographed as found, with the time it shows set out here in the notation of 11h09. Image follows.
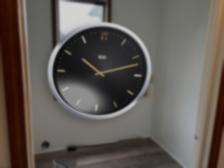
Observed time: 10h12
